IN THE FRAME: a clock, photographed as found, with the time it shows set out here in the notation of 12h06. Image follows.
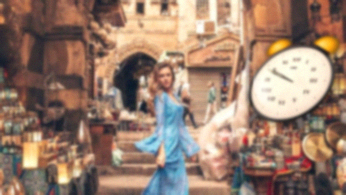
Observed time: 9h49
